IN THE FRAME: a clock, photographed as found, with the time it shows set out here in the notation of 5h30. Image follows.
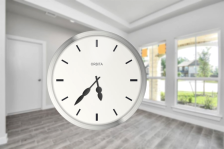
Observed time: 5h37
